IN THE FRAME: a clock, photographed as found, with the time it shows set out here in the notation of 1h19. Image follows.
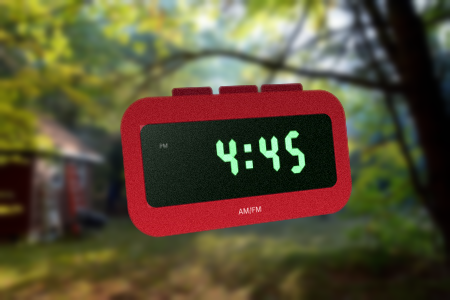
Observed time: 4h45
